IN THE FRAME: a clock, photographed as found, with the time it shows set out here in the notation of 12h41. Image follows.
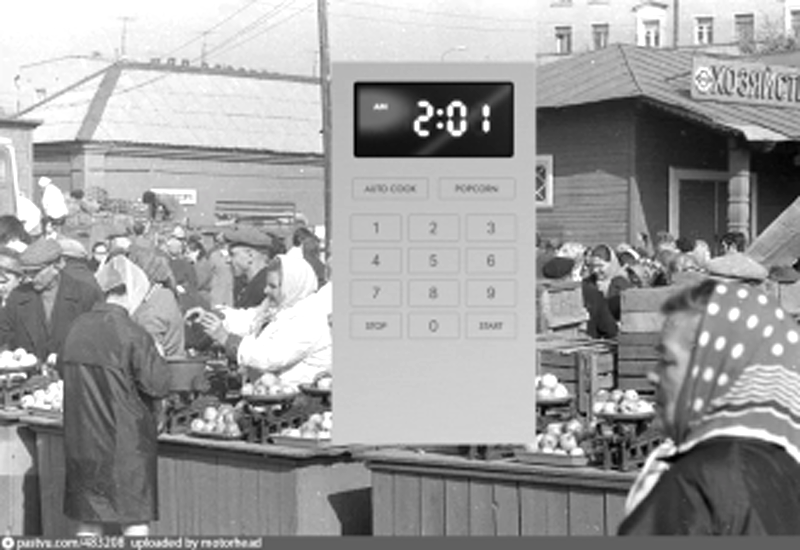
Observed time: 2h01
